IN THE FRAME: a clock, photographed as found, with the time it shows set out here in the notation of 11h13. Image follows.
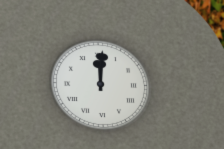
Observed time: 12h01
